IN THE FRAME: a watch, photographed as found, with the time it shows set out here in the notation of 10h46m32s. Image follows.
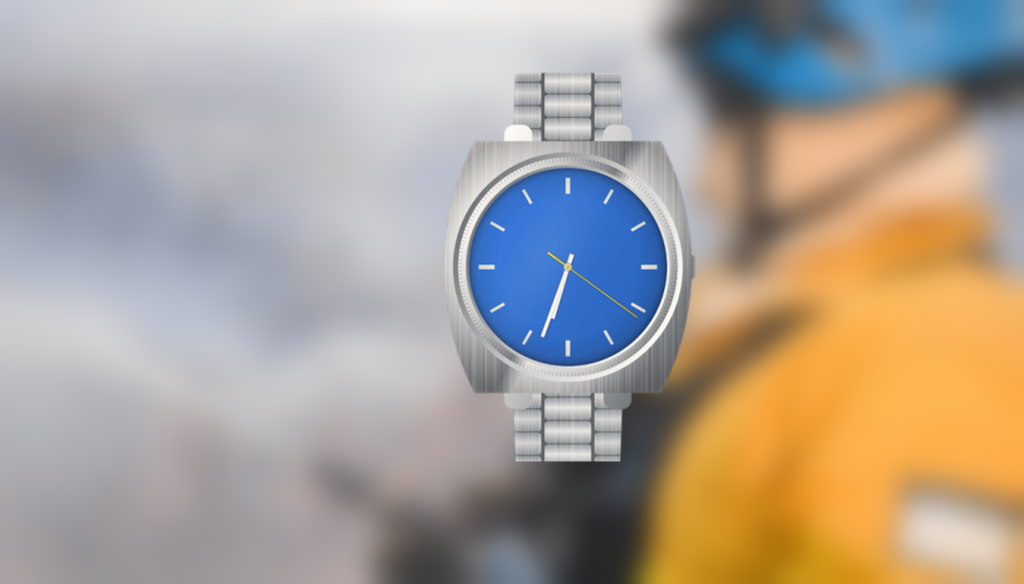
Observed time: 6h33m21s
